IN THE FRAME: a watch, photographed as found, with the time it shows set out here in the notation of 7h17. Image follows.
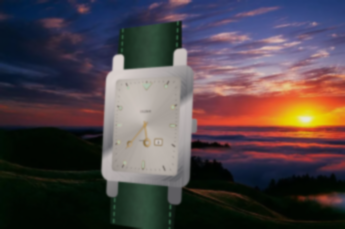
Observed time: 5h37
